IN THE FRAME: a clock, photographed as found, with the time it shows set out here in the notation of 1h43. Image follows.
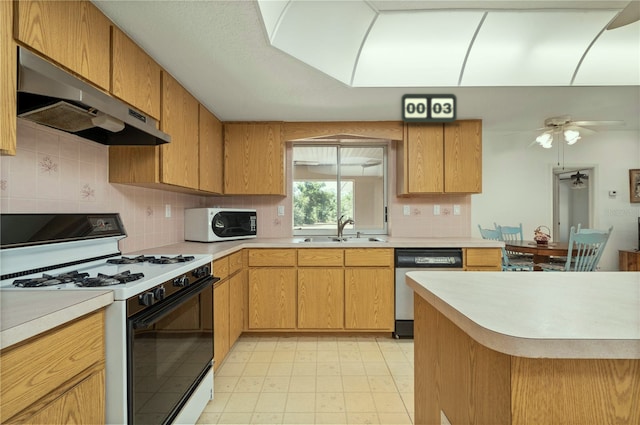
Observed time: 0h03
